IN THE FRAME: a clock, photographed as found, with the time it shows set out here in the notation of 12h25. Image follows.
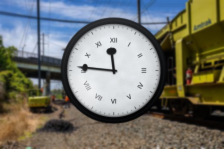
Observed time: 11h46
